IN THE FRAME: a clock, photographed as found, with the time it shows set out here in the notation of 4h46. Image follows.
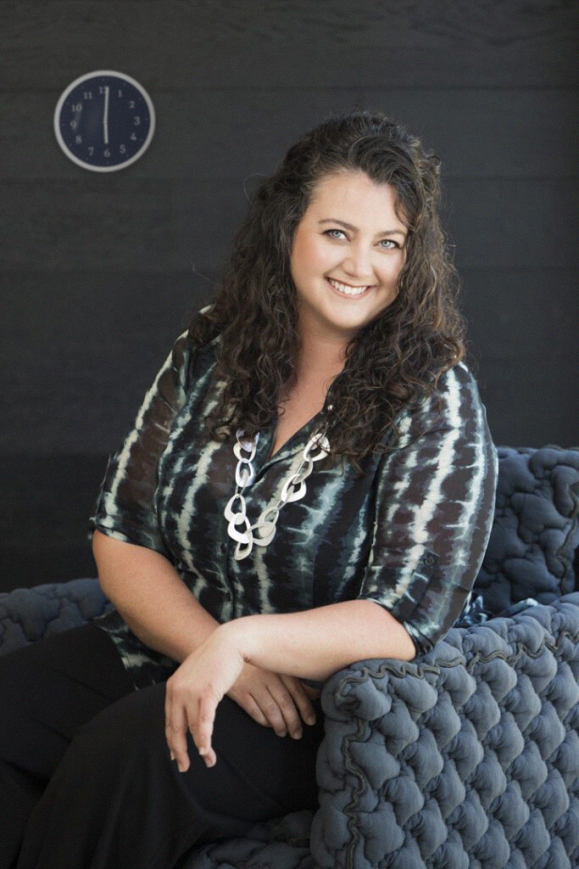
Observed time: 6h01
